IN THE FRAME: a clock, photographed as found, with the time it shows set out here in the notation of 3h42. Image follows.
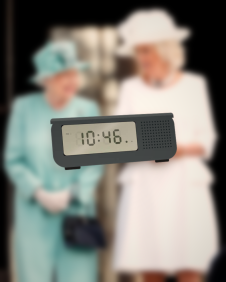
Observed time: 10h46
